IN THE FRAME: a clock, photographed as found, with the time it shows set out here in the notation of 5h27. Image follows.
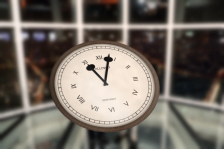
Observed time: 11h03
